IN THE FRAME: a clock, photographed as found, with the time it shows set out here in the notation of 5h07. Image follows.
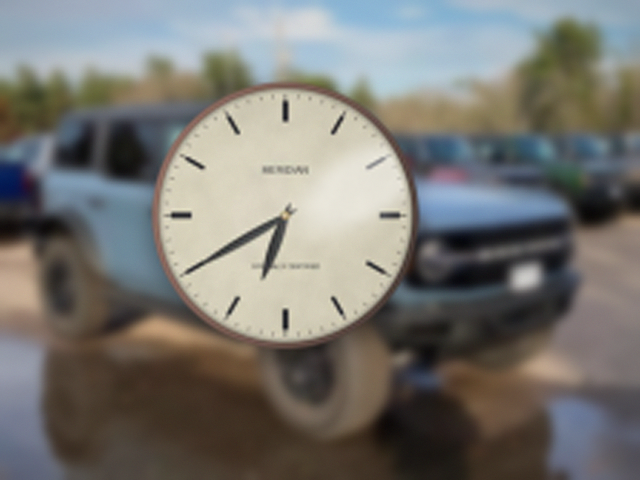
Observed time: 6h40
